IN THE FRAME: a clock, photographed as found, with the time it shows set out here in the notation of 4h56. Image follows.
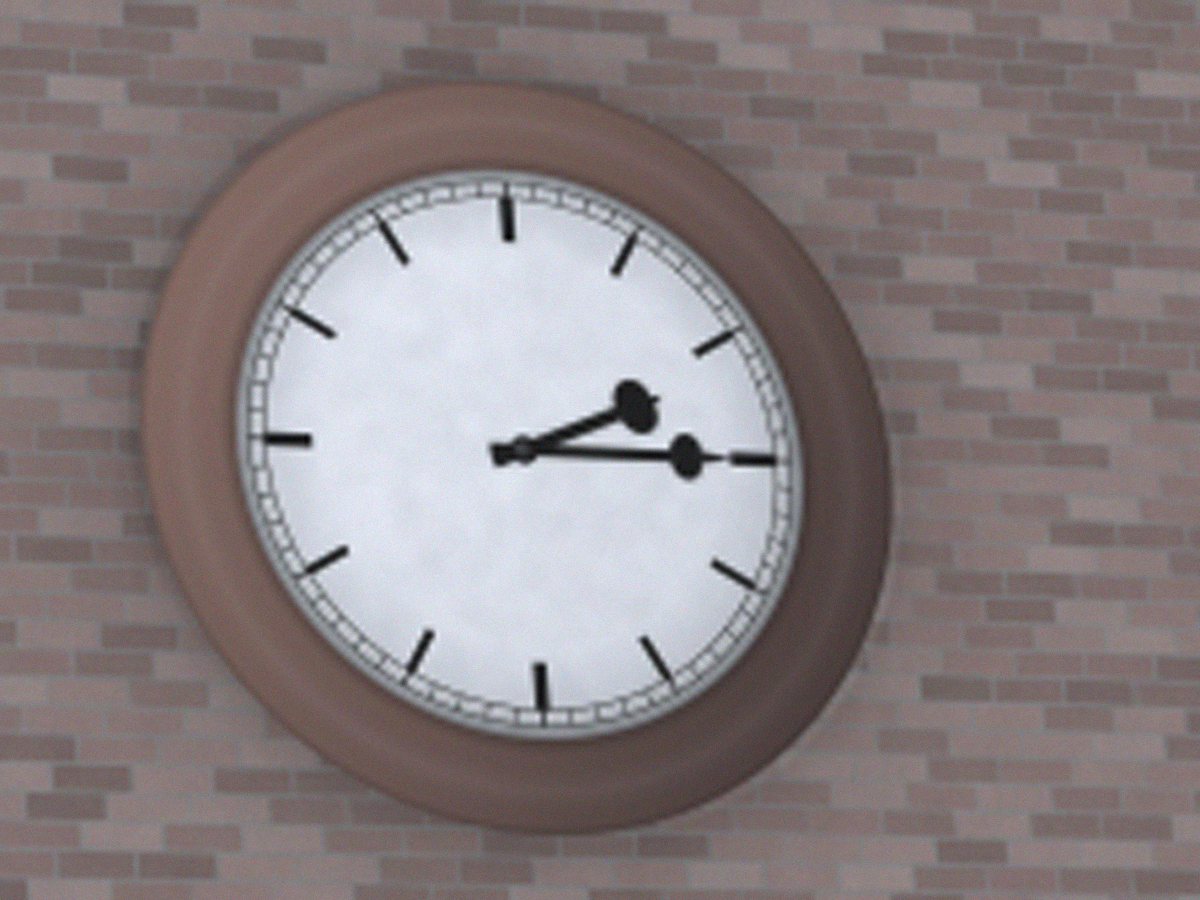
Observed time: 2h15
